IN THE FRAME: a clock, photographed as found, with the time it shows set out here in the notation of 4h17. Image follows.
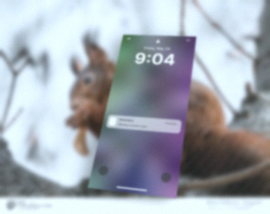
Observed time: 9h04
